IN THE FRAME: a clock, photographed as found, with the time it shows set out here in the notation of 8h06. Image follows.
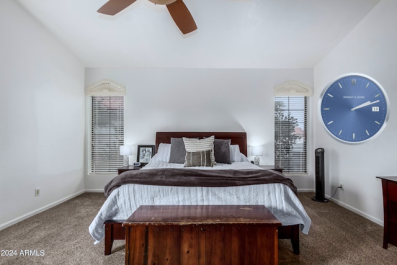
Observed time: 2h12
